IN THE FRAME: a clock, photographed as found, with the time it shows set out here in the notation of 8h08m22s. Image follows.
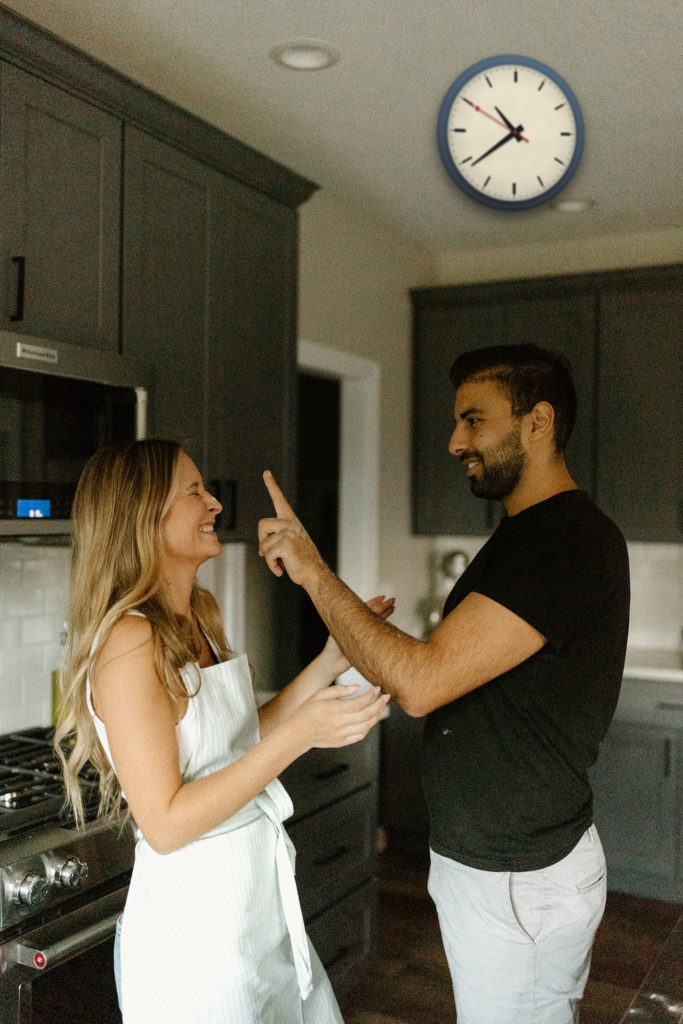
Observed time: 10h38m50s
